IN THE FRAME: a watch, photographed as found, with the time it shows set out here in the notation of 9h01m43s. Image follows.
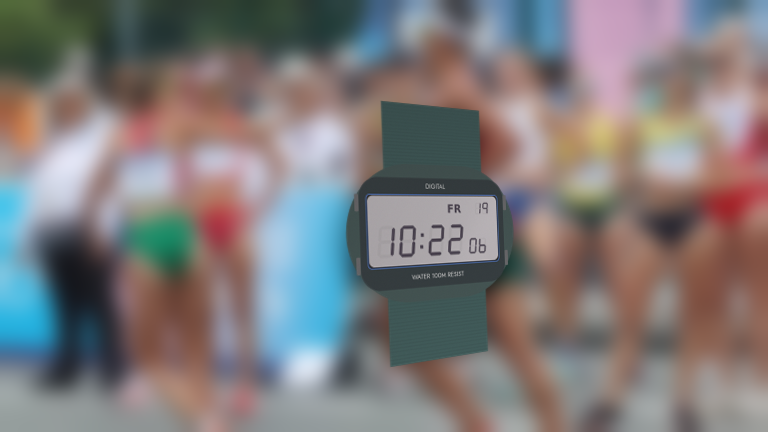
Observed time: 10h22m06s
